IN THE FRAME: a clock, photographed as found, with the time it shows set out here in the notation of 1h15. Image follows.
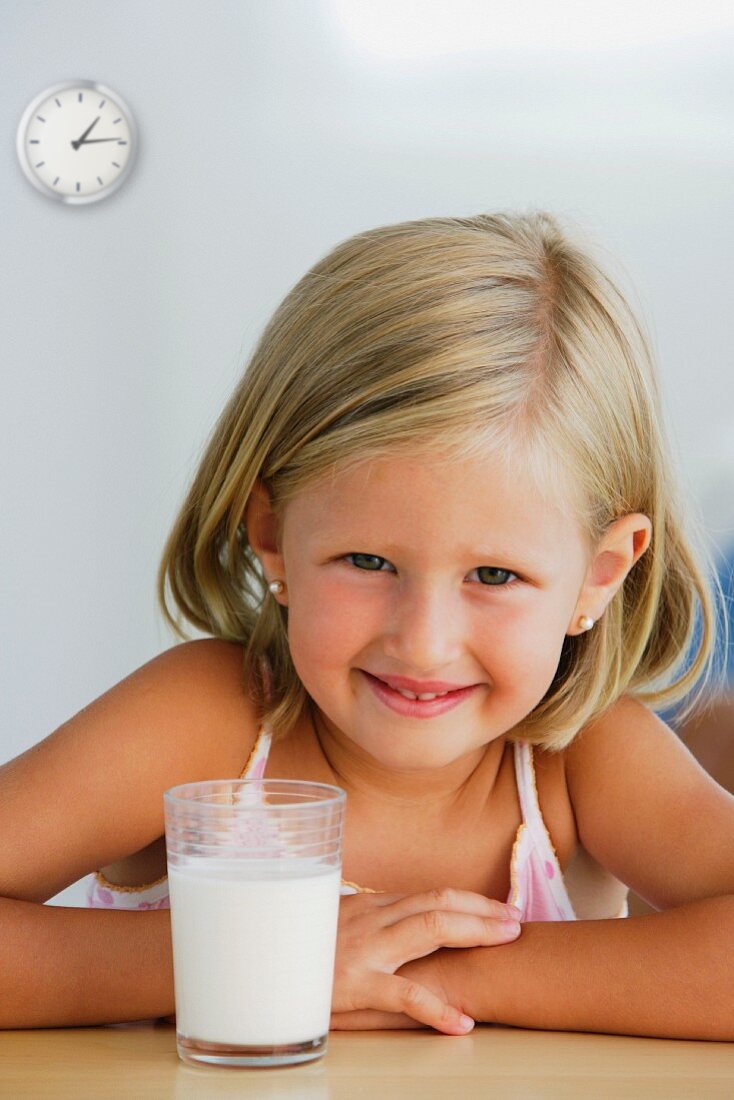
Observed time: 1h14
